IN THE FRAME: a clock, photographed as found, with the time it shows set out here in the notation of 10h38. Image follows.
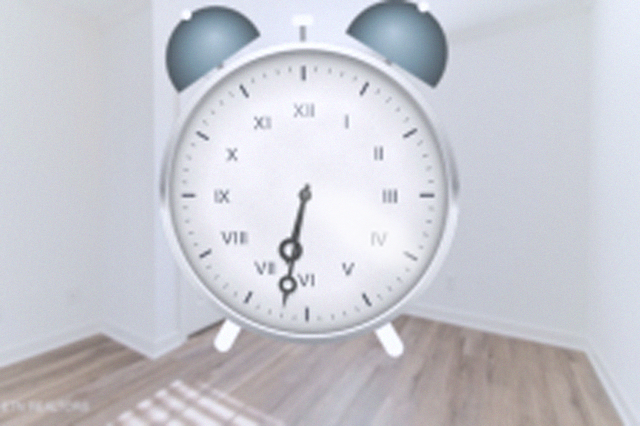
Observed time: 6h32
